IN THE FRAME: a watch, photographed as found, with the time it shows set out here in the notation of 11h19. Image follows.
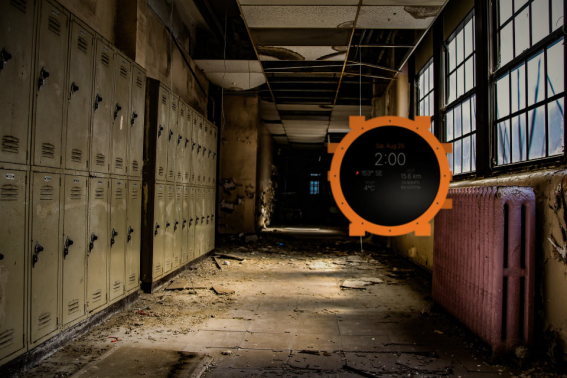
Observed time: 2h00
